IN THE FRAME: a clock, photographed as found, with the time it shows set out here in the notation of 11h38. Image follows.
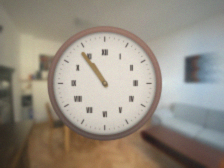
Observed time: 10h54
